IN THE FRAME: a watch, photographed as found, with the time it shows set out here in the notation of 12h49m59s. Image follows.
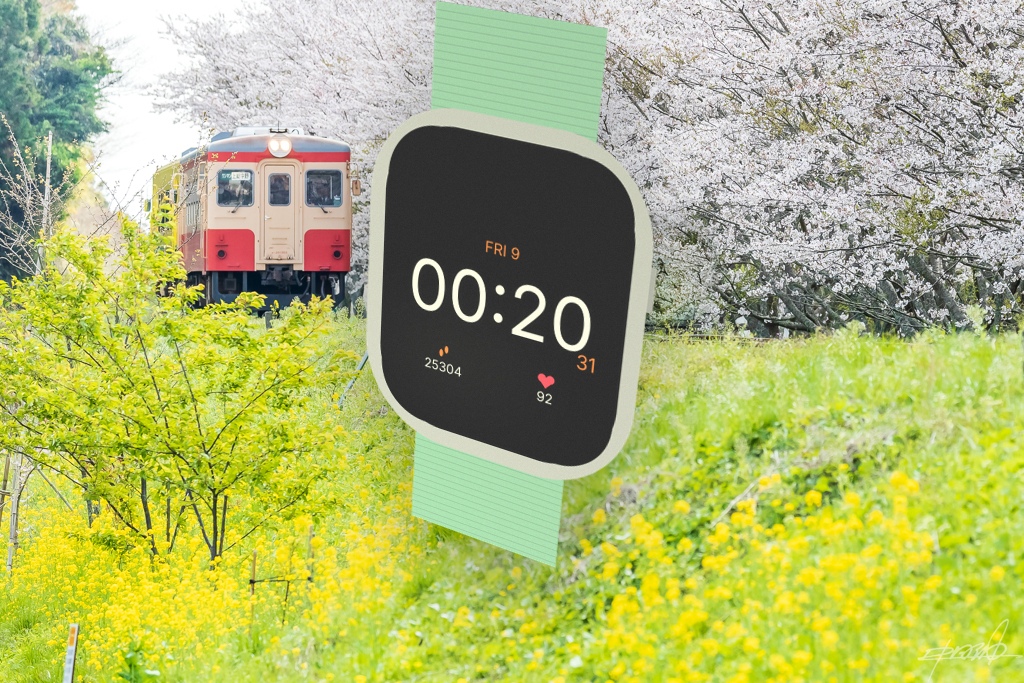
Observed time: 0h20m31s
